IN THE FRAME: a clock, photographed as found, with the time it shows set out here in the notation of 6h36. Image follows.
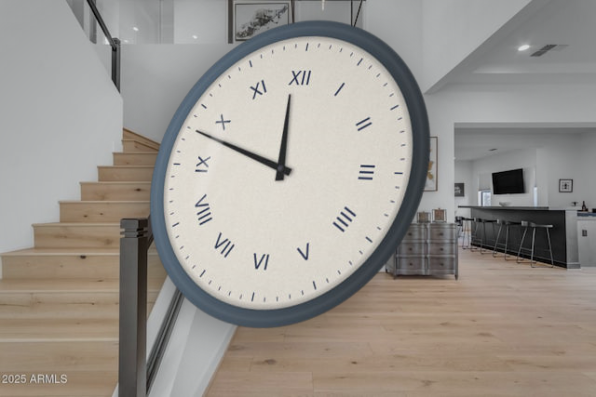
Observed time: 11h48
